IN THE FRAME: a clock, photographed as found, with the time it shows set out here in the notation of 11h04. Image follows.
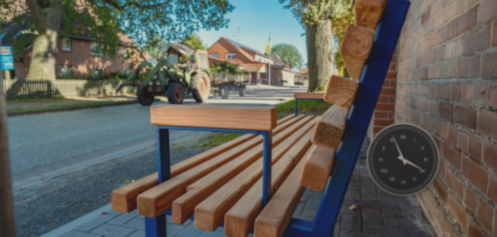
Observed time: 3h56
